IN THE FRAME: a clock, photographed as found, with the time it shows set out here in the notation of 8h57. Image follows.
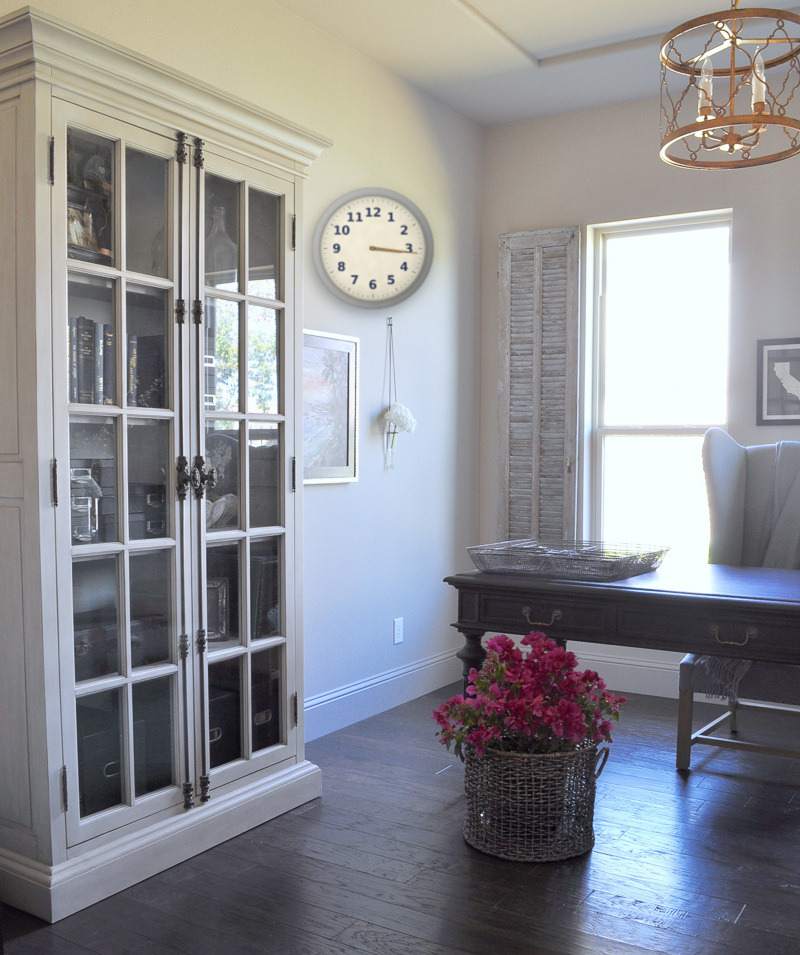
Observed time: 3h16
